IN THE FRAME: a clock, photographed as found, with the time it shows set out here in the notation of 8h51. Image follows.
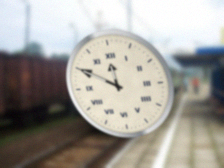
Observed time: 11h50
